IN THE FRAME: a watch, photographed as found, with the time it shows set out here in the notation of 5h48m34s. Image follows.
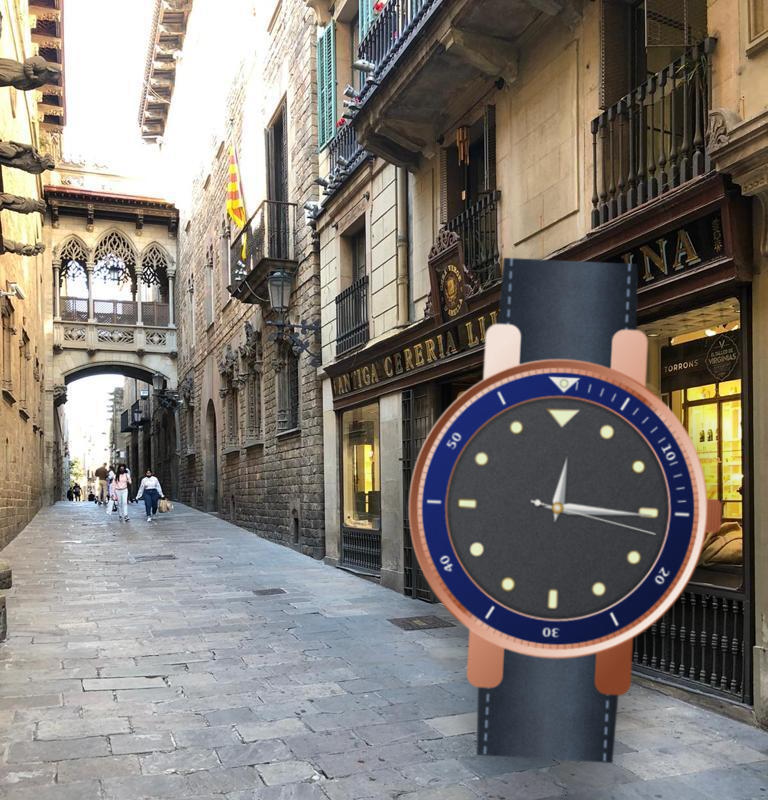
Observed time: 12h15m17s
